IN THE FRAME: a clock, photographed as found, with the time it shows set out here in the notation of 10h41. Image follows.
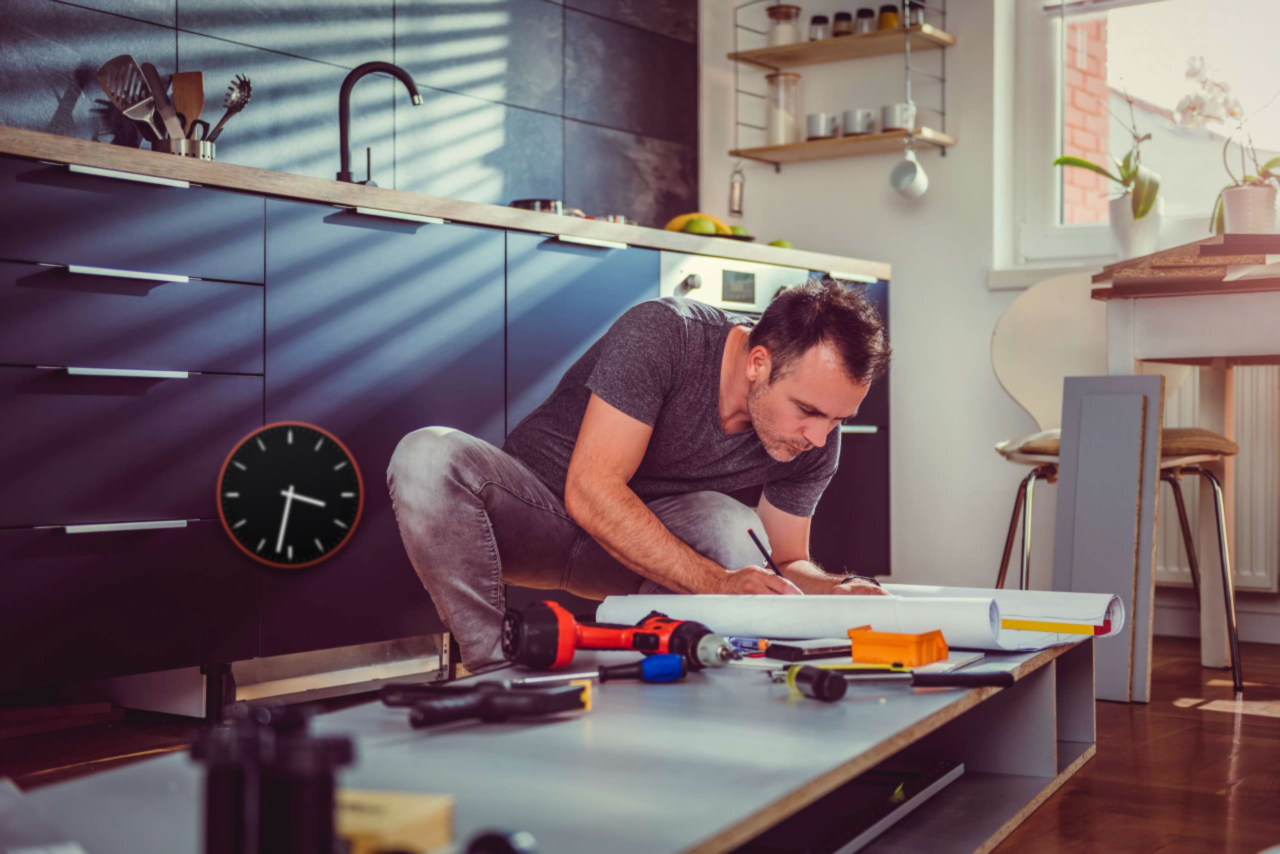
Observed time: 3h32
